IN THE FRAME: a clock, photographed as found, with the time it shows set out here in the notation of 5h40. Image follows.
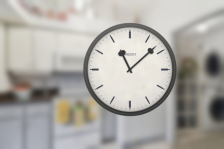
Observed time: 11h08
